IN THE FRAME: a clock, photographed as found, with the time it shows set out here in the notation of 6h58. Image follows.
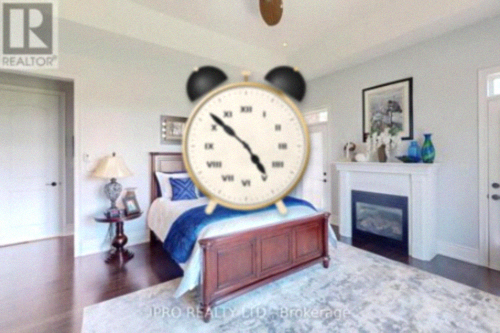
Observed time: 4h52
